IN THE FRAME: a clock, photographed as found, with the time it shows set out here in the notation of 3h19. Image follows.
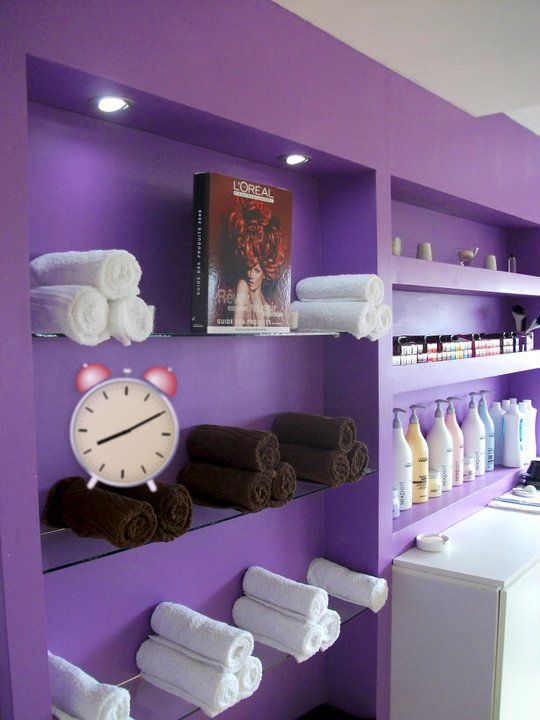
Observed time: 8h10
